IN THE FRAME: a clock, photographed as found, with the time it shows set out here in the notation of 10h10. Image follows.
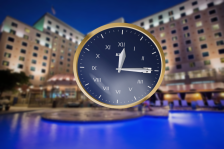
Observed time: 12h15
